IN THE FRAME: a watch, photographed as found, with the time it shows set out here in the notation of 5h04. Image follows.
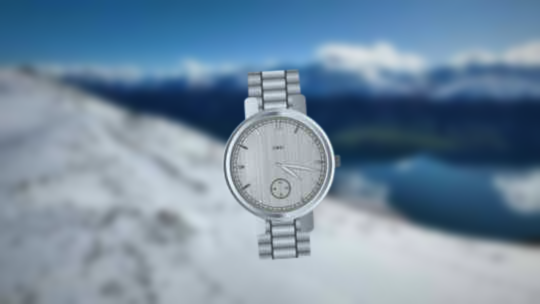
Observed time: 4h17
